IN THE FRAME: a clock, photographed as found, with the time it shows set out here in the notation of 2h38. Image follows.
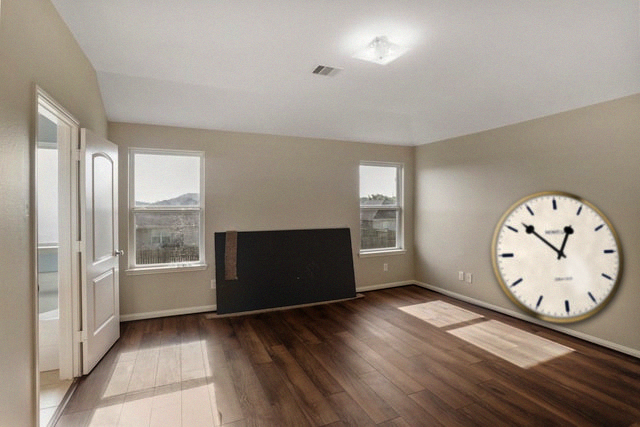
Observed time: 12h52
